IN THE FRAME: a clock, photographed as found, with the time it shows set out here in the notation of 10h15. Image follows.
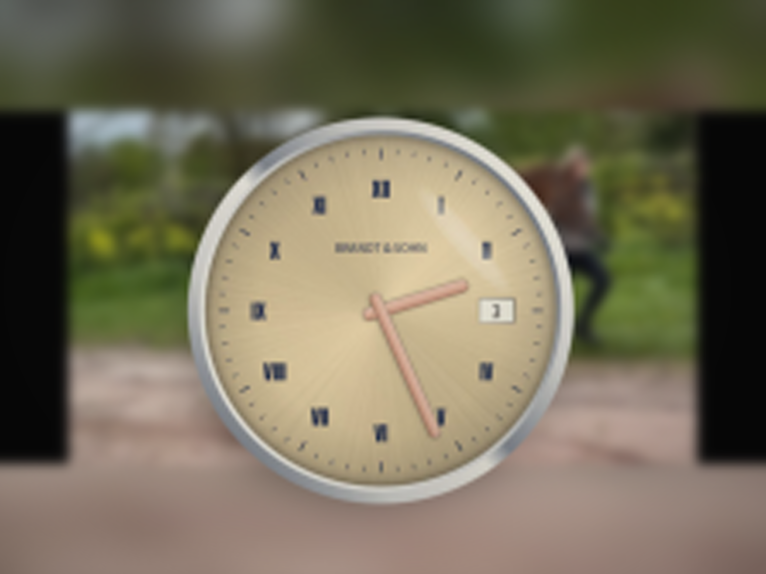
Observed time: 2h26
